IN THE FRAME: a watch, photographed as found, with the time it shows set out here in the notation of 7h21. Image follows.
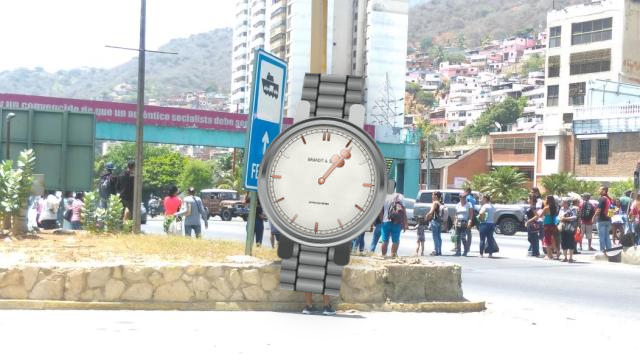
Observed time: 1h06
